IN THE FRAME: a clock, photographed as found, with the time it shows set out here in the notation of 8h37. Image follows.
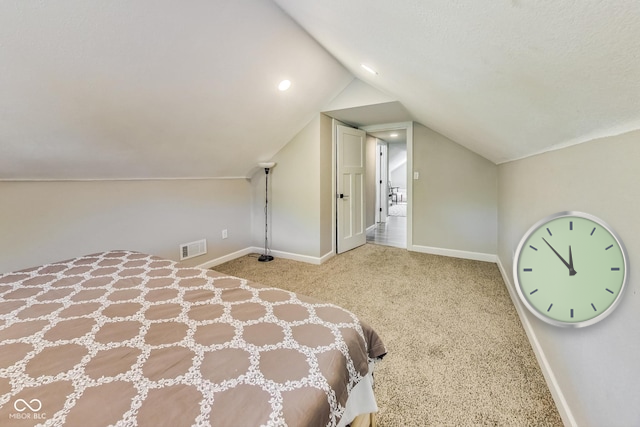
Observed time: 11h53
